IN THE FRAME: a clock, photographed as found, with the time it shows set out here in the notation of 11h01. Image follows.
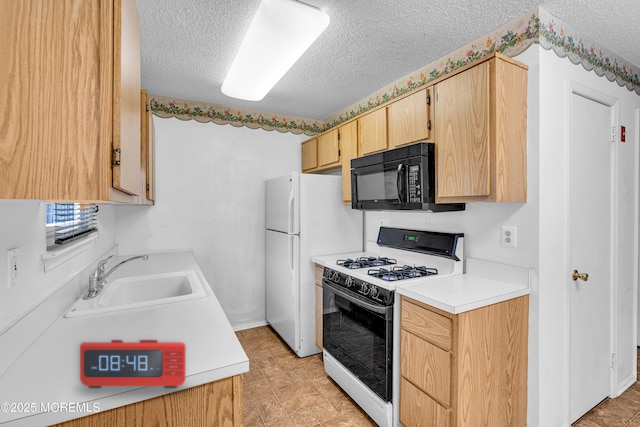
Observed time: 8h48
